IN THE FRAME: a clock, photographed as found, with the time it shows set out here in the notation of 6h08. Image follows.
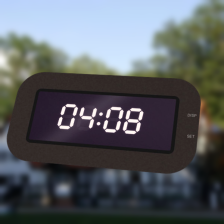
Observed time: 4h08
